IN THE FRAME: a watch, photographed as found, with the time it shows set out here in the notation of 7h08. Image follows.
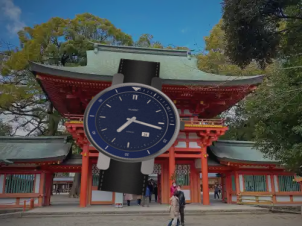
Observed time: 7h17
